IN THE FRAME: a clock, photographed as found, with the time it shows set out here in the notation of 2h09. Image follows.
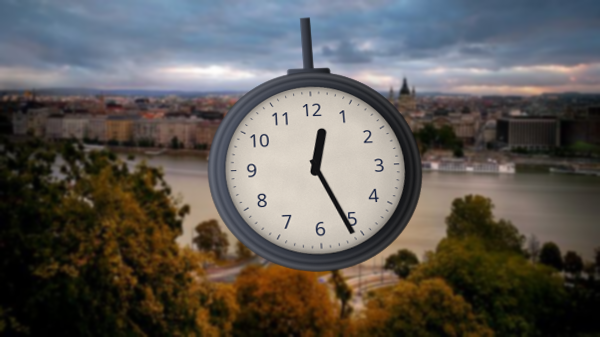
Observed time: 12h26
